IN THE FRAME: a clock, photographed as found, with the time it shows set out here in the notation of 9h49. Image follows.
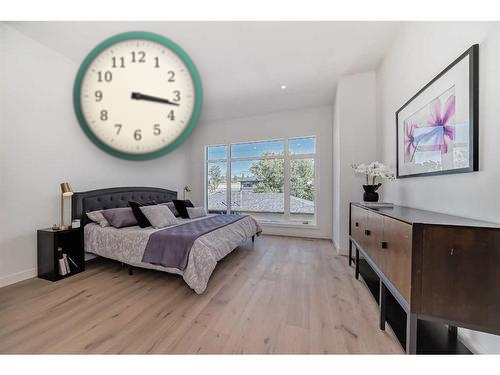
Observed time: 3h17
